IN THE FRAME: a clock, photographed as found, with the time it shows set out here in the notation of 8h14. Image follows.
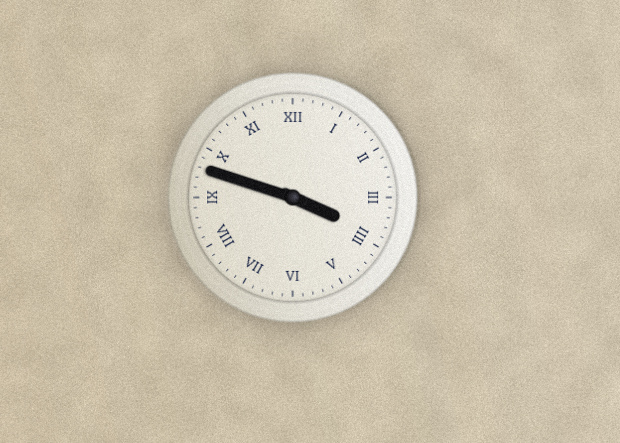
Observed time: 3h48
